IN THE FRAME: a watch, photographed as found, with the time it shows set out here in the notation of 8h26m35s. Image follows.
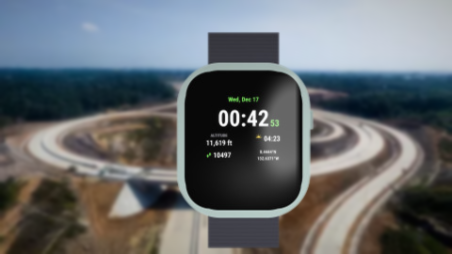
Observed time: 0h42m53s
